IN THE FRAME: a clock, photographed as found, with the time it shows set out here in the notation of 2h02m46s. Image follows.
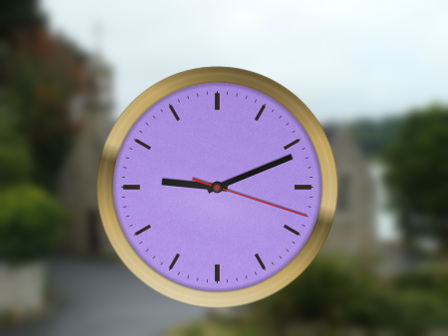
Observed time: 9h11m18s
